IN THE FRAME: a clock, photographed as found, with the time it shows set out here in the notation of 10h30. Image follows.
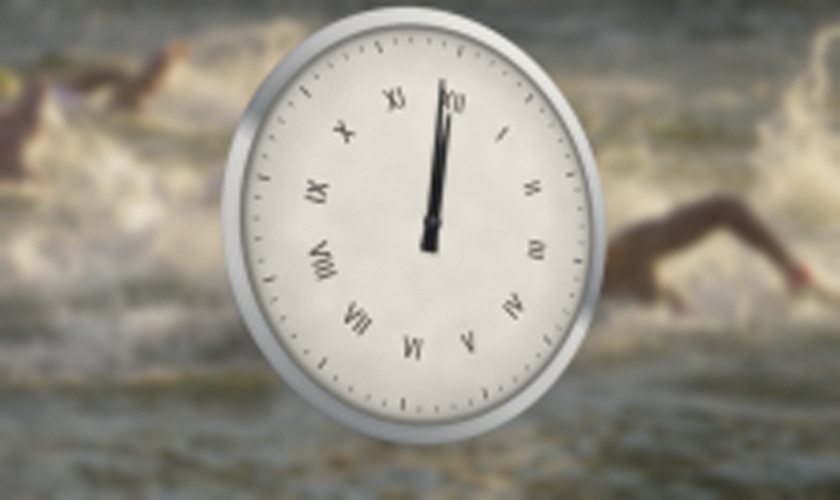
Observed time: 11h59
